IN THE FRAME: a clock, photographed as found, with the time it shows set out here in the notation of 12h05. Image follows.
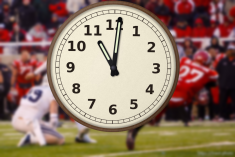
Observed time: 11h01
